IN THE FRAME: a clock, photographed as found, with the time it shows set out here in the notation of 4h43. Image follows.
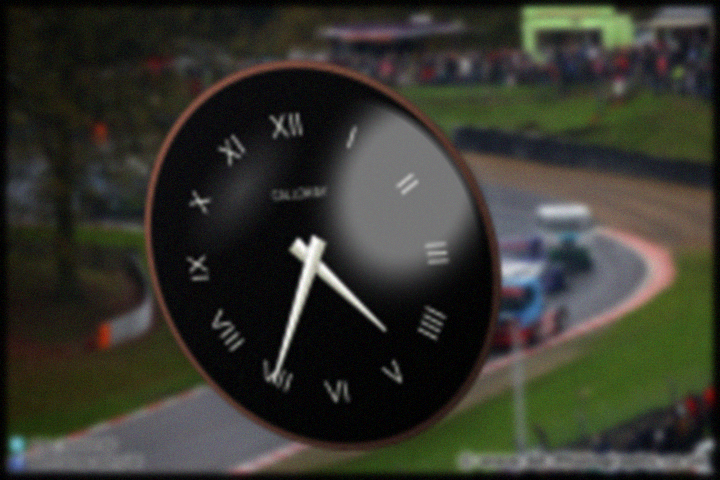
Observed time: 4h35
